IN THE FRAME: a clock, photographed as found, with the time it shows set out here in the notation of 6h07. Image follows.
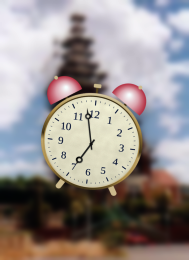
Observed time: 6h58
